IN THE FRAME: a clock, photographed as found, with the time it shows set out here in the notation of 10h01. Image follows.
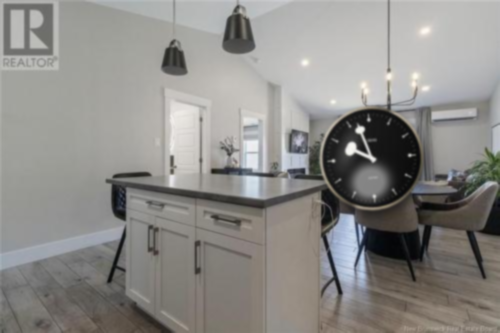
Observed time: 9h57
